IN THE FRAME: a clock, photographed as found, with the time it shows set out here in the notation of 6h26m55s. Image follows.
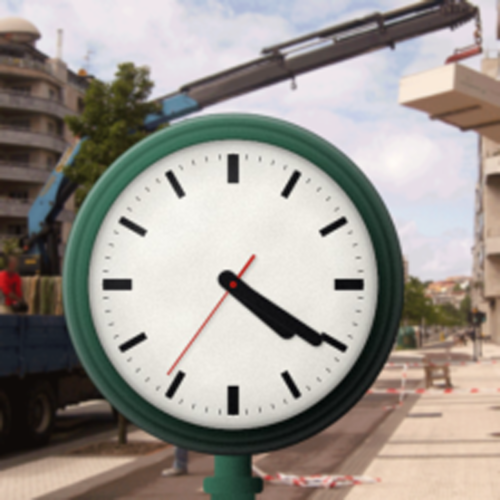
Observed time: 4h20m36s
